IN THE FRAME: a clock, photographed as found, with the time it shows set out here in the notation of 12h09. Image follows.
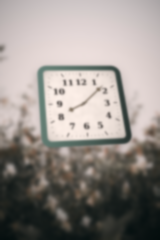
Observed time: 8h08
